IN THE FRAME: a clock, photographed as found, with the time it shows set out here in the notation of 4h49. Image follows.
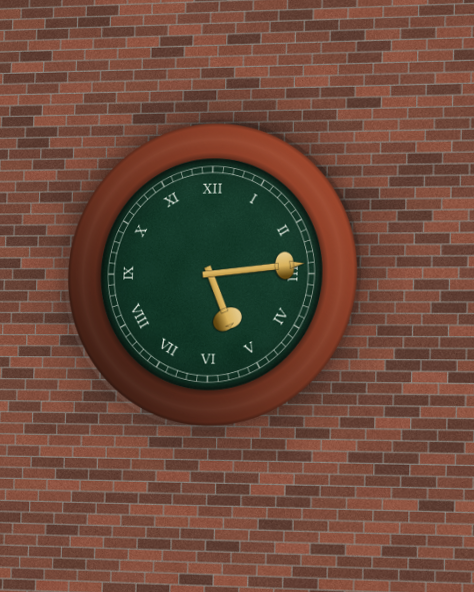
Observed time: 5h14
